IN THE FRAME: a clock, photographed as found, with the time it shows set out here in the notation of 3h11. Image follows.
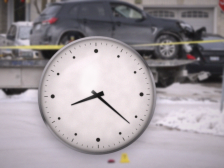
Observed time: 8h22
